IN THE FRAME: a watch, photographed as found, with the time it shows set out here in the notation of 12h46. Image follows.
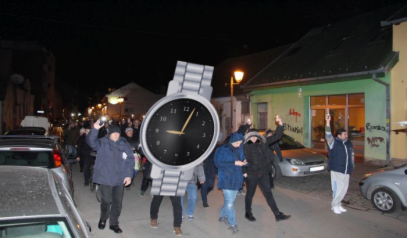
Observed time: 9h03
